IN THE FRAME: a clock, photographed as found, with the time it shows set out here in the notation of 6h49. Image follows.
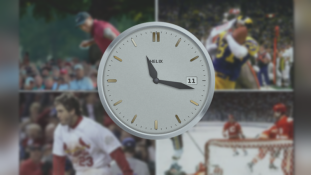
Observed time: 11h17
